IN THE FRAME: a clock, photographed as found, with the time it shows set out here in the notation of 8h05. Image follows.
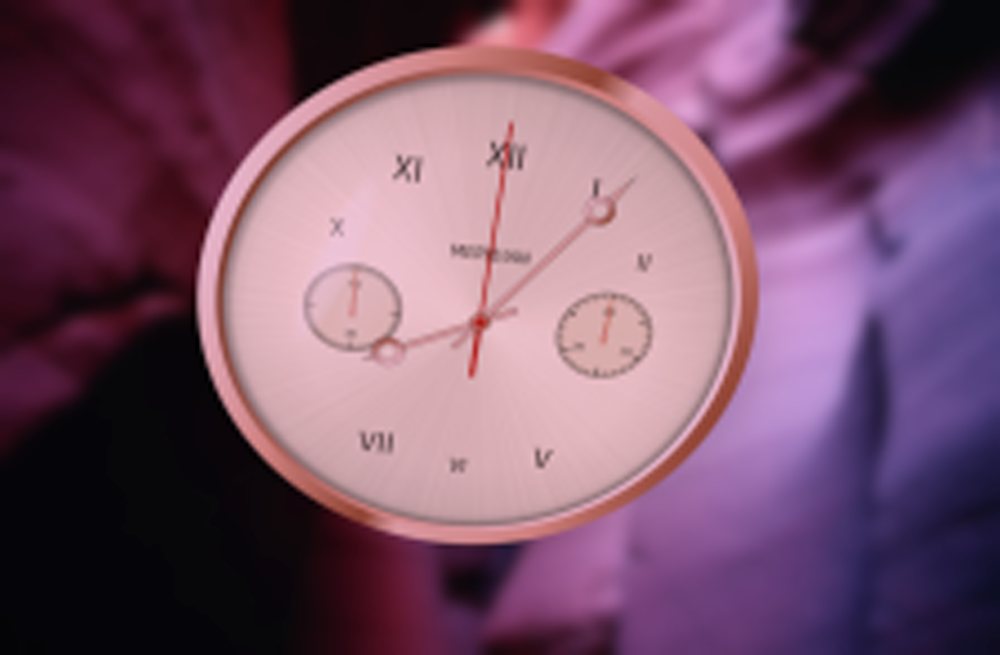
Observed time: 8h06
